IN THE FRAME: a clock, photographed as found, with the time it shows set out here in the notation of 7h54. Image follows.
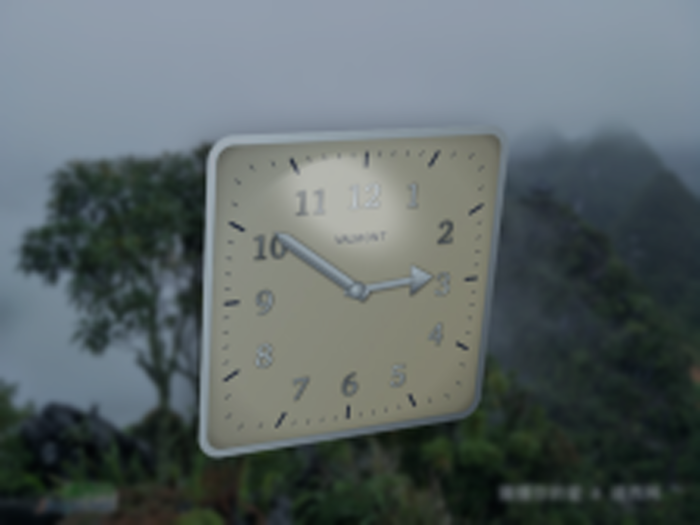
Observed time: 2h51
